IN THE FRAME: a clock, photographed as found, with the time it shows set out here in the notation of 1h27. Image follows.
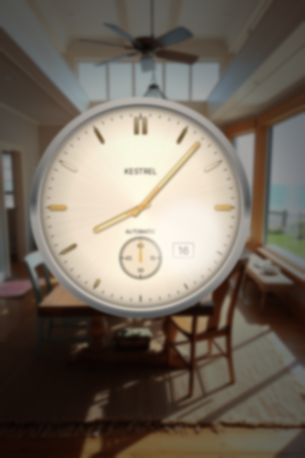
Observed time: 8h07
